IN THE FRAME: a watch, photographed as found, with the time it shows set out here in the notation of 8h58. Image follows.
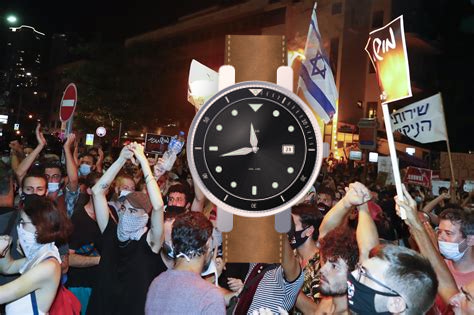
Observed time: 11h43
